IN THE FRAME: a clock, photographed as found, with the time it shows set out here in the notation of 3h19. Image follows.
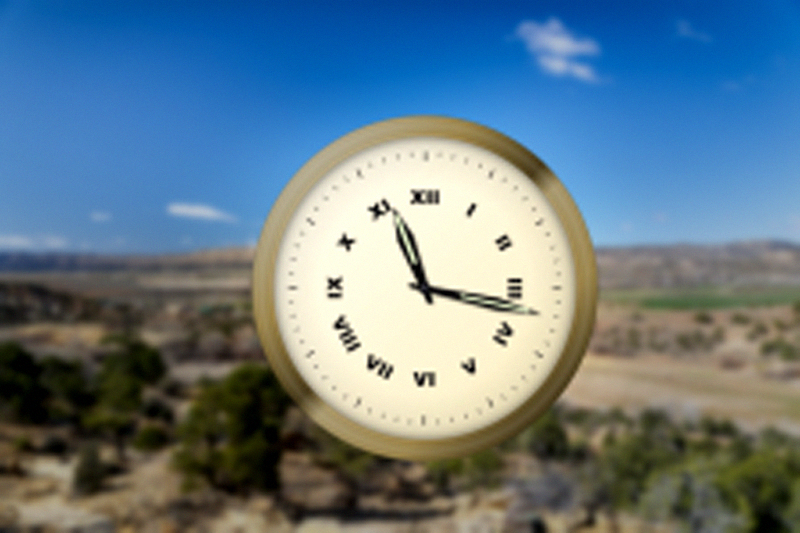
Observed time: 11h17
